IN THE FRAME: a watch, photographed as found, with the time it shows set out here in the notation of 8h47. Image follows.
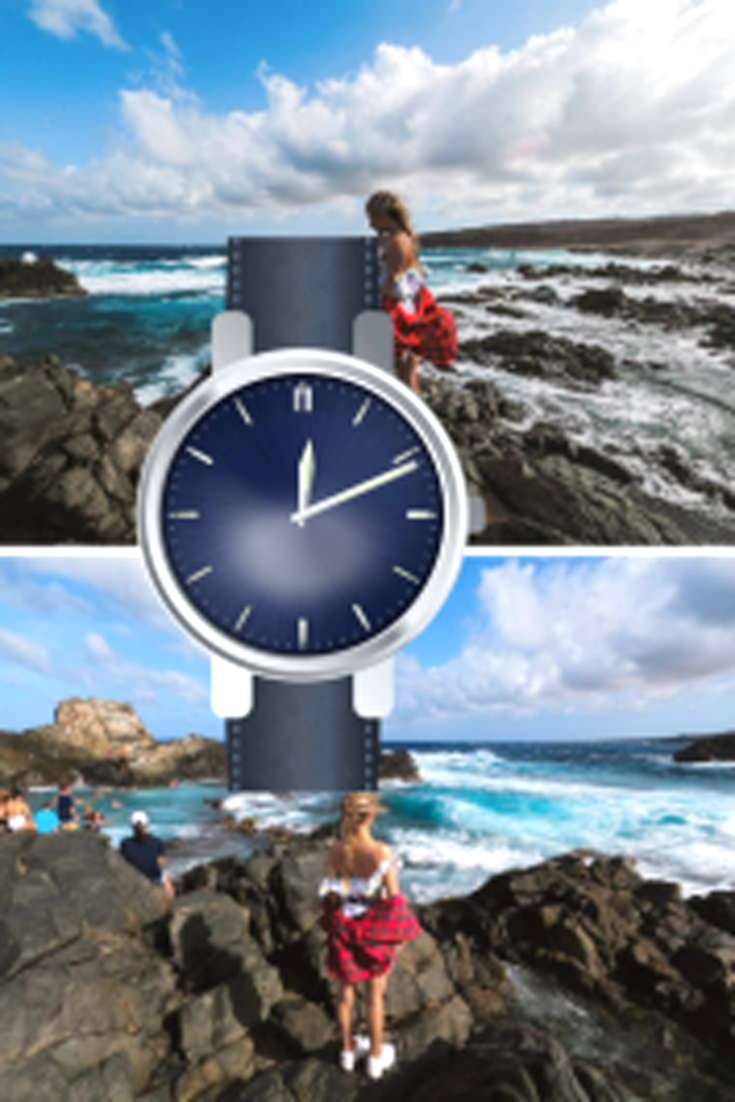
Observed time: 12h11
